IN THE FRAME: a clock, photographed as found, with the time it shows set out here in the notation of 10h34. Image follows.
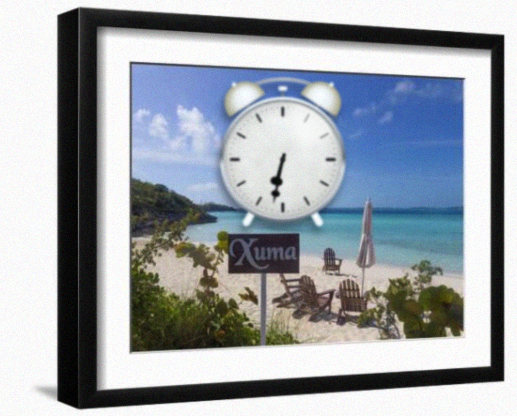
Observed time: 6h32
